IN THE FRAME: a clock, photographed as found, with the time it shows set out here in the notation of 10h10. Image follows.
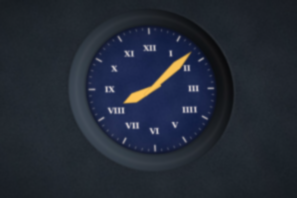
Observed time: 8h08
